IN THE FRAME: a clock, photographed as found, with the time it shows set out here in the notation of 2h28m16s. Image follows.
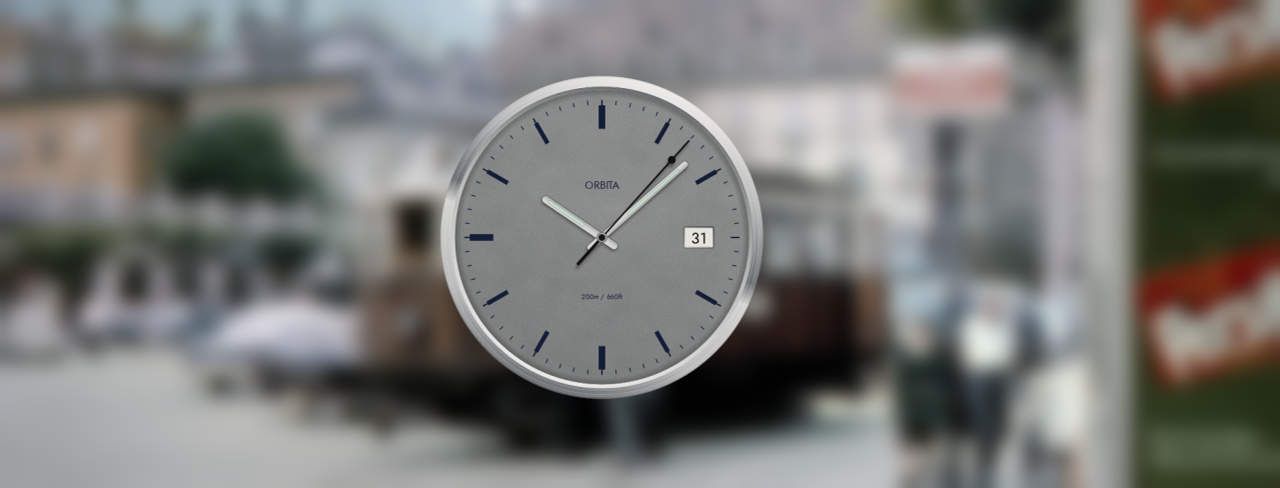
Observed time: 10h08m07s
